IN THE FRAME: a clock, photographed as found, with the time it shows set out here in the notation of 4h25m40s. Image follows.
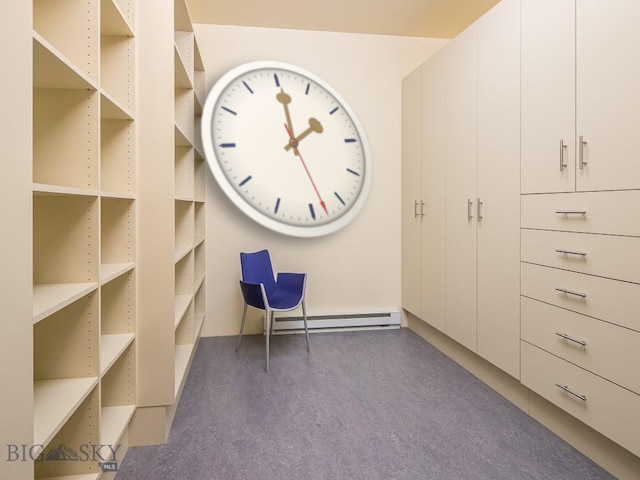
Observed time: 2h00m28s
